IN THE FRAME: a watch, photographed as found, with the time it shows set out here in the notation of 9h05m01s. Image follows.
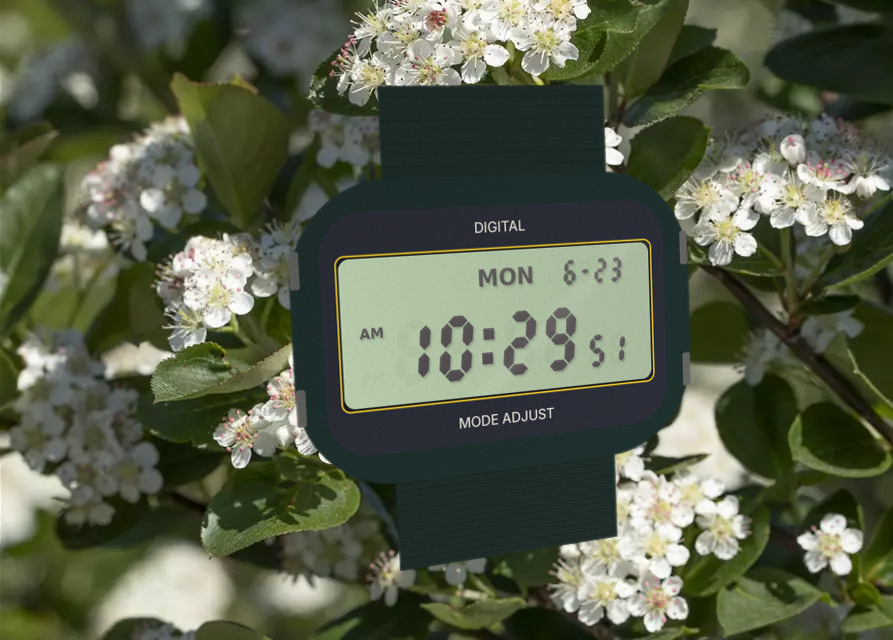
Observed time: 10h29m51s
